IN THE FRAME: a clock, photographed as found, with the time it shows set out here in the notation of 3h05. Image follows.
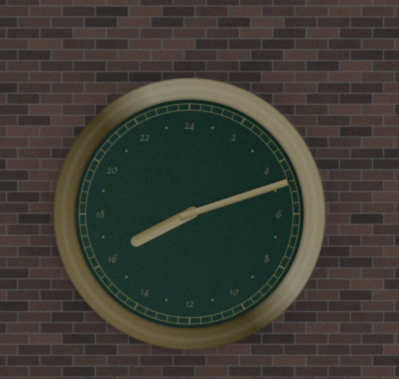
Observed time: 16h12
